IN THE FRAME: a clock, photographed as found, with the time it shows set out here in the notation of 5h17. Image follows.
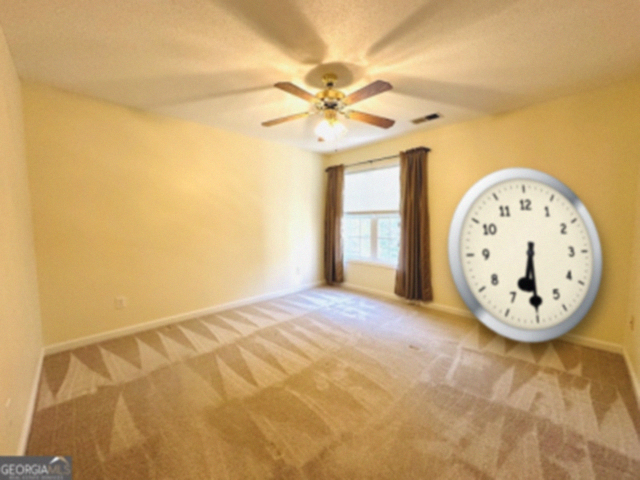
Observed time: 6h30
